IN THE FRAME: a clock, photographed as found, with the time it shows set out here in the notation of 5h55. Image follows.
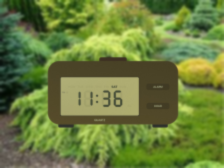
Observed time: 11h36
